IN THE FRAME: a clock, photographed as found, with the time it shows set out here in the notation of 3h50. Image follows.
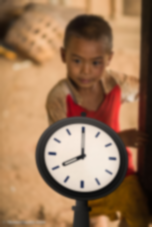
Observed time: 8h00
